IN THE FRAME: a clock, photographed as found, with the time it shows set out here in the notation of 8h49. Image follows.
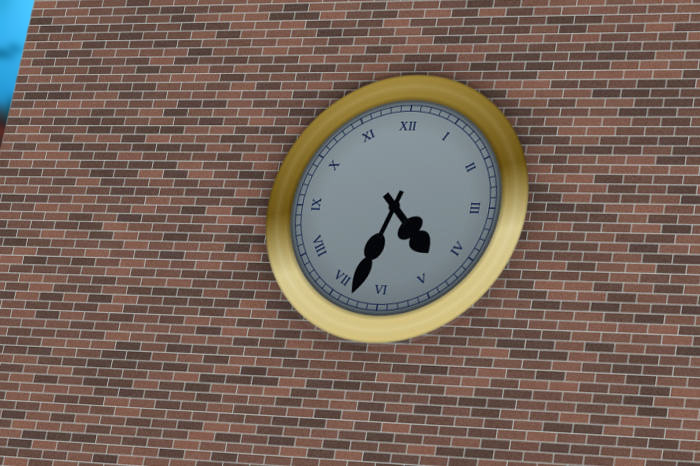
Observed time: 4h33
